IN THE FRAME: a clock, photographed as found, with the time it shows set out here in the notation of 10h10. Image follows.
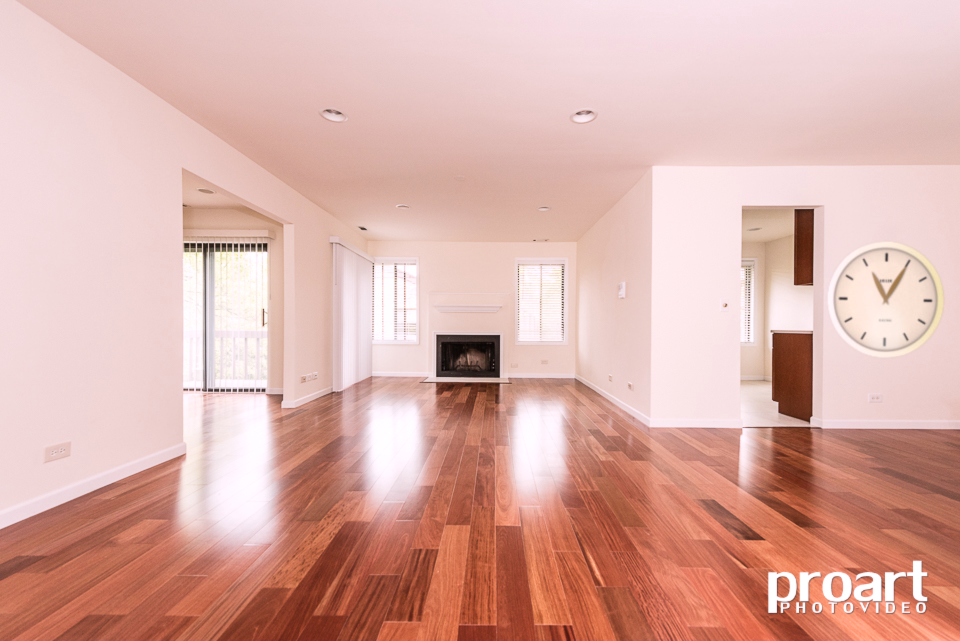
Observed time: 11h05
